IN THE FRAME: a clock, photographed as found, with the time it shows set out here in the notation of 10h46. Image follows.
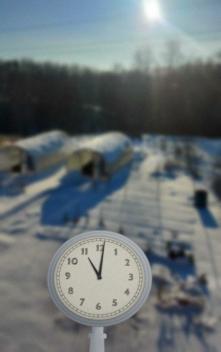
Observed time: 11h01
